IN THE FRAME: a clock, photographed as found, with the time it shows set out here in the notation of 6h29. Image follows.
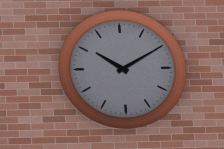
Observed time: 10h10
